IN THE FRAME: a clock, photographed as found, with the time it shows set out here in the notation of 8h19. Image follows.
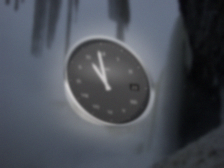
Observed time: 10h59
